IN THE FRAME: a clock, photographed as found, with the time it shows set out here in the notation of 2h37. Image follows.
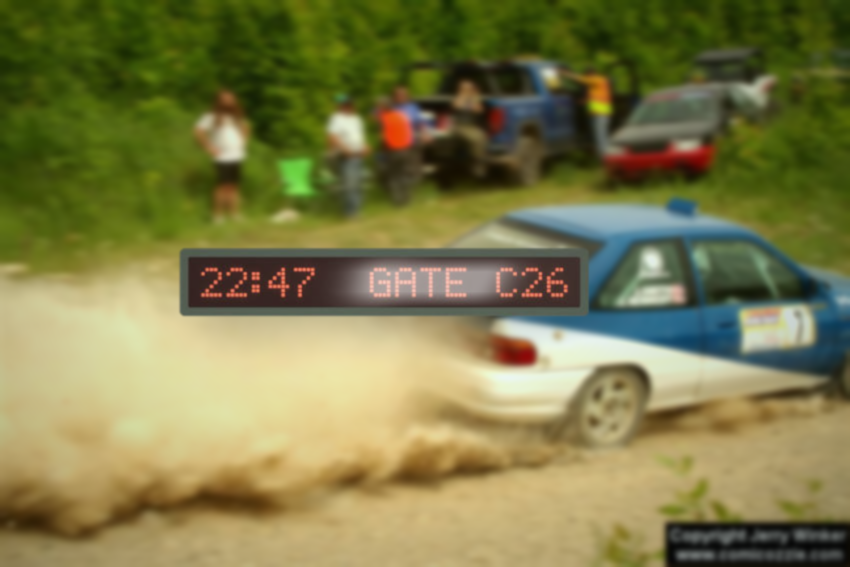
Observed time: 22h47
